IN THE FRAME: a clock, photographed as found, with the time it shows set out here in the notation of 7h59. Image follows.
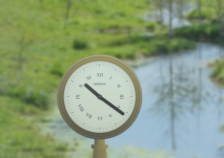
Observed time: 10h21
